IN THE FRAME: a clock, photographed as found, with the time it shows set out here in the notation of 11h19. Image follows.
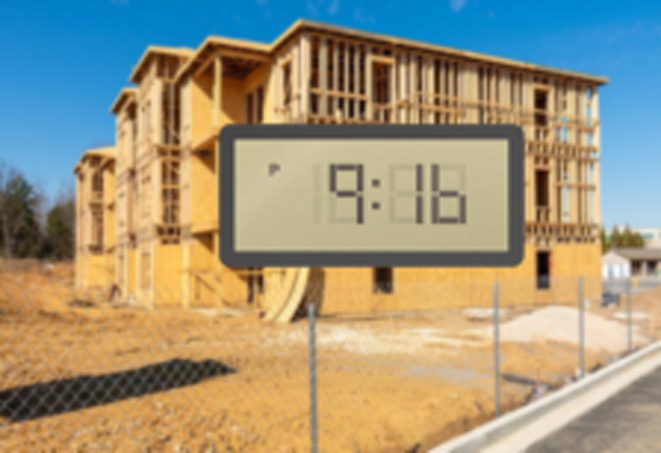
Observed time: 9h16
